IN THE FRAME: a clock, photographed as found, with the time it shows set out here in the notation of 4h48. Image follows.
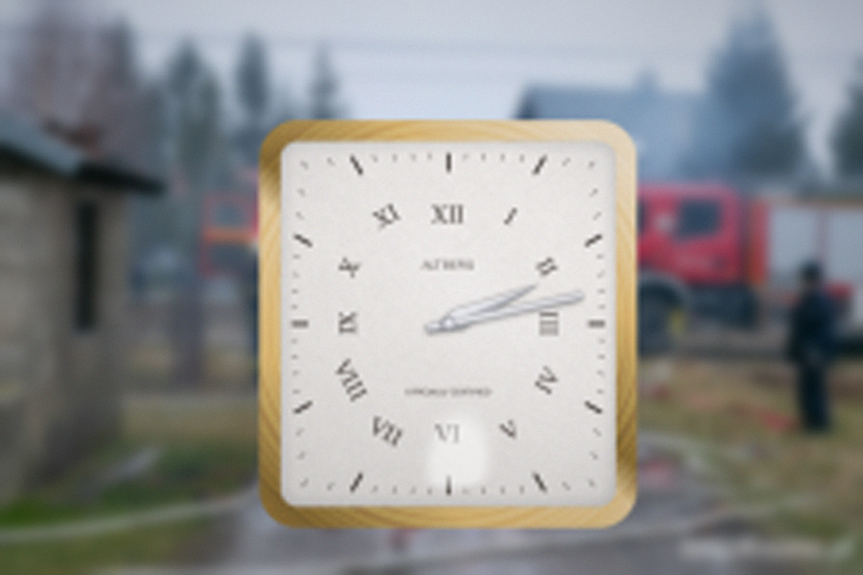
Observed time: 2h13
